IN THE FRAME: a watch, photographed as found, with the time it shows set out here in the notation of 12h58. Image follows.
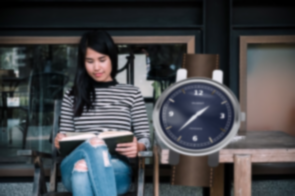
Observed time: 1h37
